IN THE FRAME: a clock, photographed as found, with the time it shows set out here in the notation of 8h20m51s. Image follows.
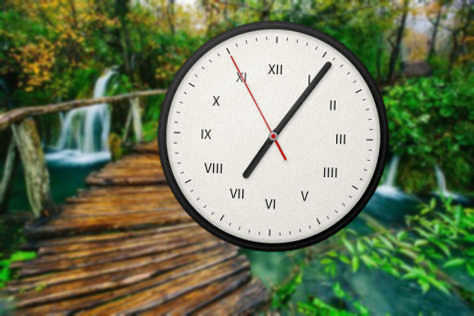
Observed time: 7h05m55s
